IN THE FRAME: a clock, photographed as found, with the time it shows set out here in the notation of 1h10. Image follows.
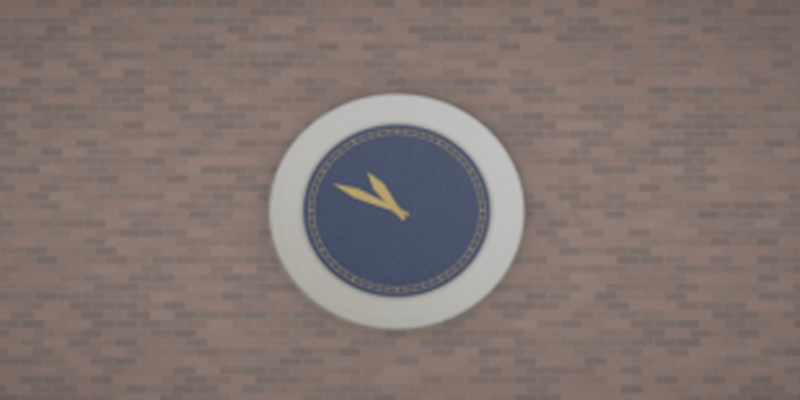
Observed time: 10h49
